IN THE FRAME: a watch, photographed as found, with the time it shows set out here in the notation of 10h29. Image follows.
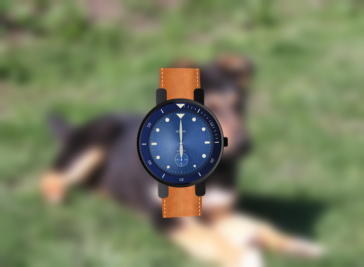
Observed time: 6h00
